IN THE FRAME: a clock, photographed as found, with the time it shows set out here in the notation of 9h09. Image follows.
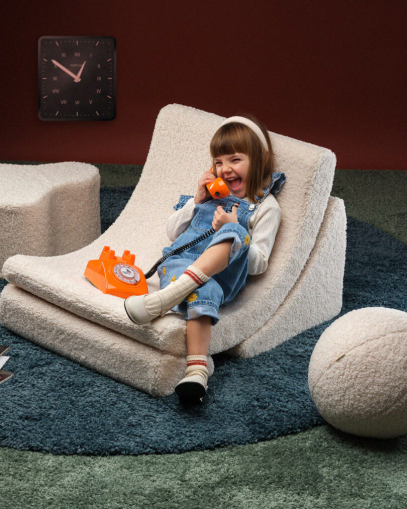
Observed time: 12h51
